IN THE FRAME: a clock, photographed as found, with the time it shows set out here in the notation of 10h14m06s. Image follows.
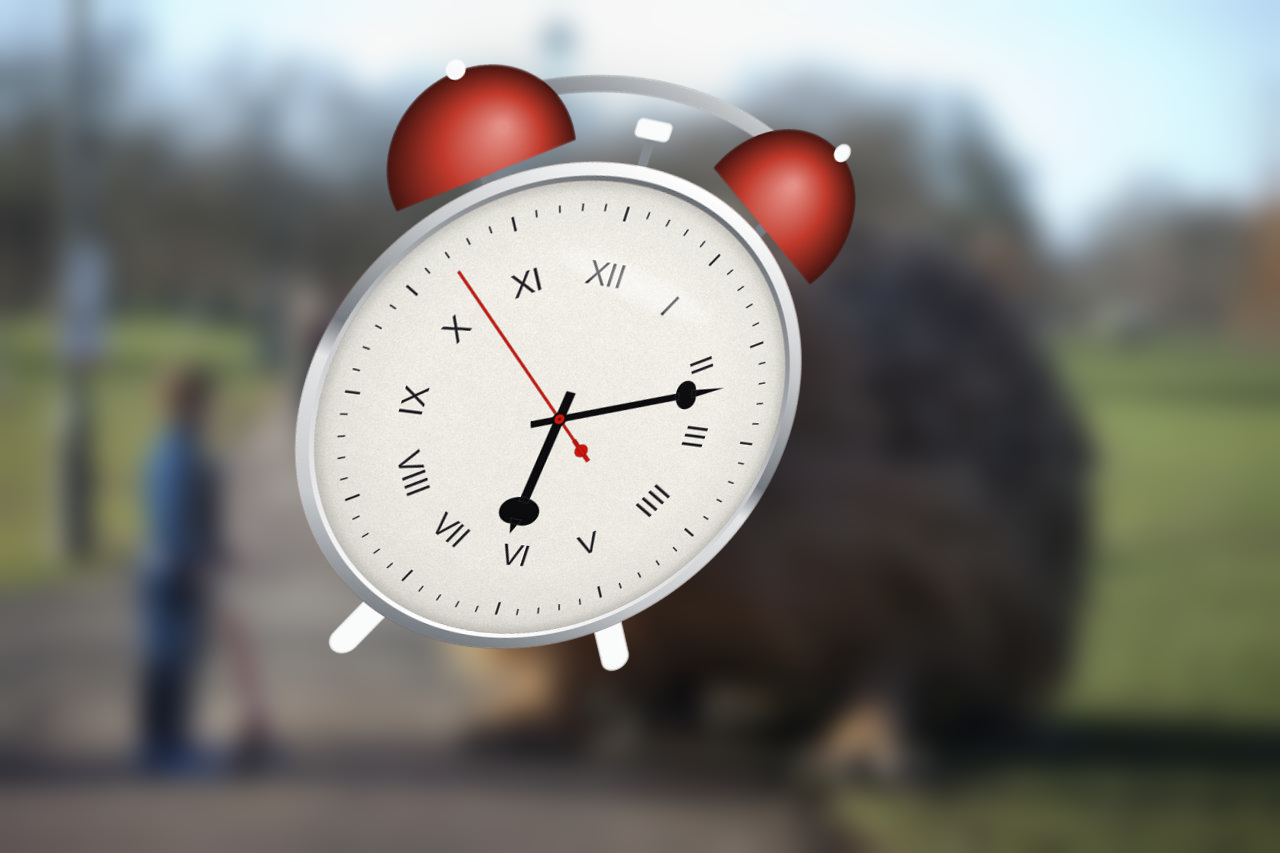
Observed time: 6h11m52s
